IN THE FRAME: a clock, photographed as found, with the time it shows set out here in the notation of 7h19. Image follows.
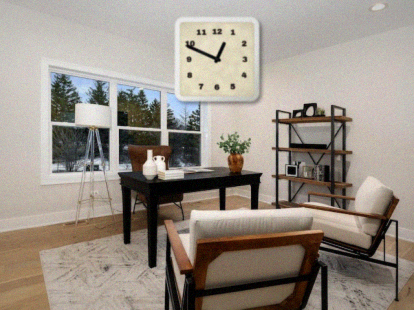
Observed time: 12h49
